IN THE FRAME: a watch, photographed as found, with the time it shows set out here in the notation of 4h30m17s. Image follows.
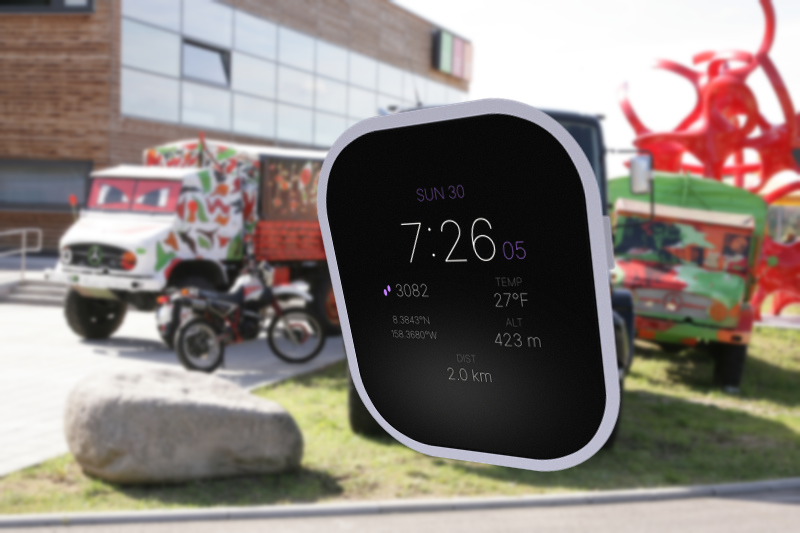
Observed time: 7h26m05s
